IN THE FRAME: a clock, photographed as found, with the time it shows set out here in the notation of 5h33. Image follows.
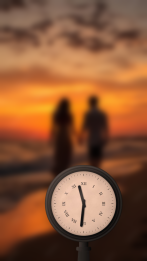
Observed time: 11h31
